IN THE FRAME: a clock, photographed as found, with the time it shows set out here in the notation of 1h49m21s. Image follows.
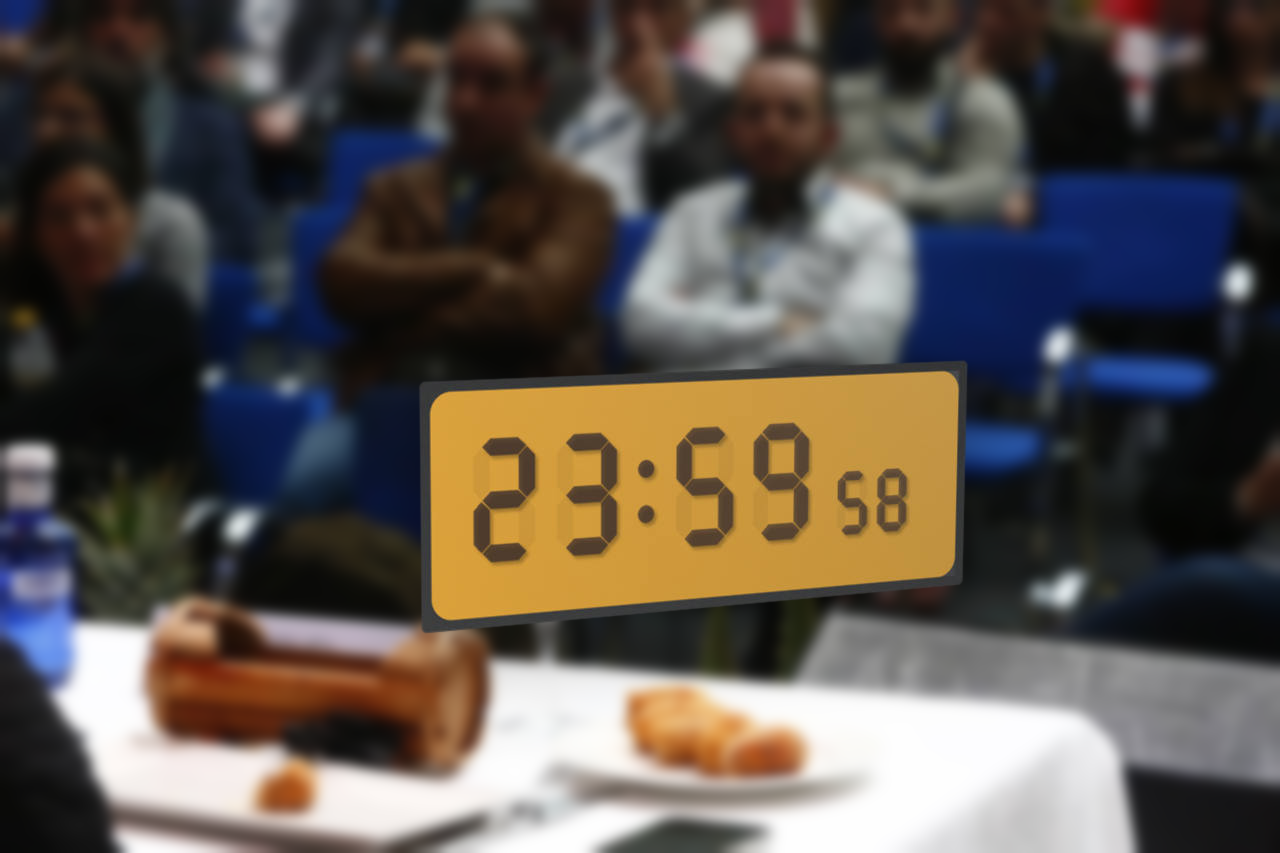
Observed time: 23h59m58s
